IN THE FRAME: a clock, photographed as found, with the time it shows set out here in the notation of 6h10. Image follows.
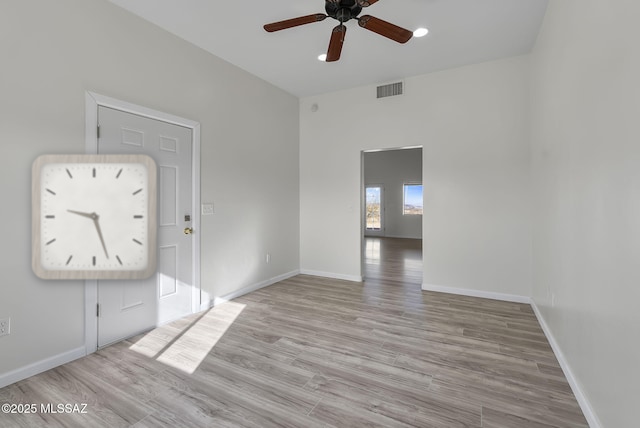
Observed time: 9h27
